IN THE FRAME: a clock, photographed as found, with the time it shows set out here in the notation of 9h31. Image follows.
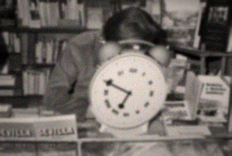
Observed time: 6h49
